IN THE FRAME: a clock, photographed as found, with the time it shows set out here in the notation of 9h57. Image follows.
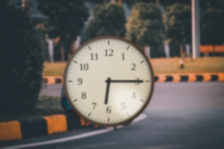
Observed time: 6h15
